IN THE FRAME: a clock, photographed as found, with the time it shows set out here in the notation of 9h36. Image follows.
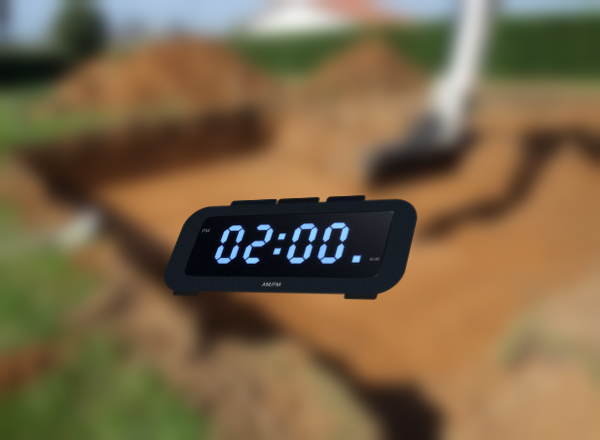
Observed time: 2h00
